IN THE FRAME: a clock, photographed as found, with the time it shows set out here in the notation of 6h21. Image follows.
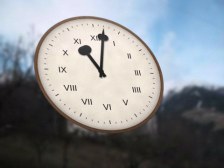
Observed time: 11h02
